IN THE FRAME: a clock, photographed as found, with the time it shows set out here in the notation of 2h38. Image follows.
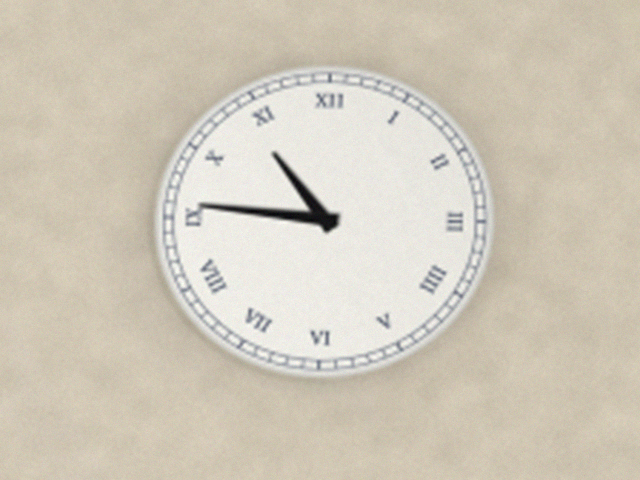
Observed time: 10h46
